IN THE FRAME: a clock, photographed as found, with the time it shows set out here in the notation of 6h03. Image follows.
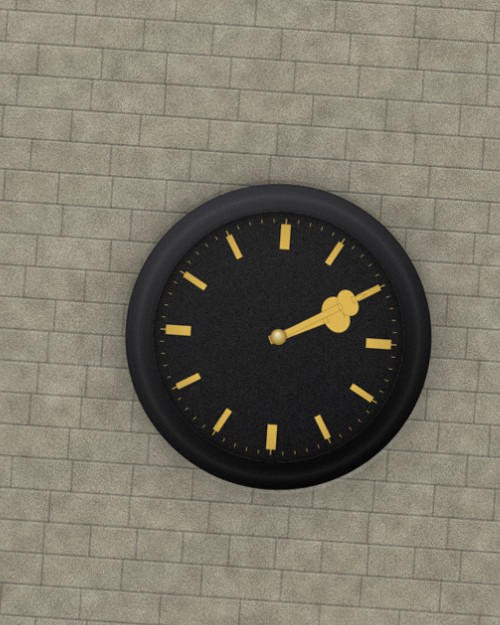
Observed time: 2h10
